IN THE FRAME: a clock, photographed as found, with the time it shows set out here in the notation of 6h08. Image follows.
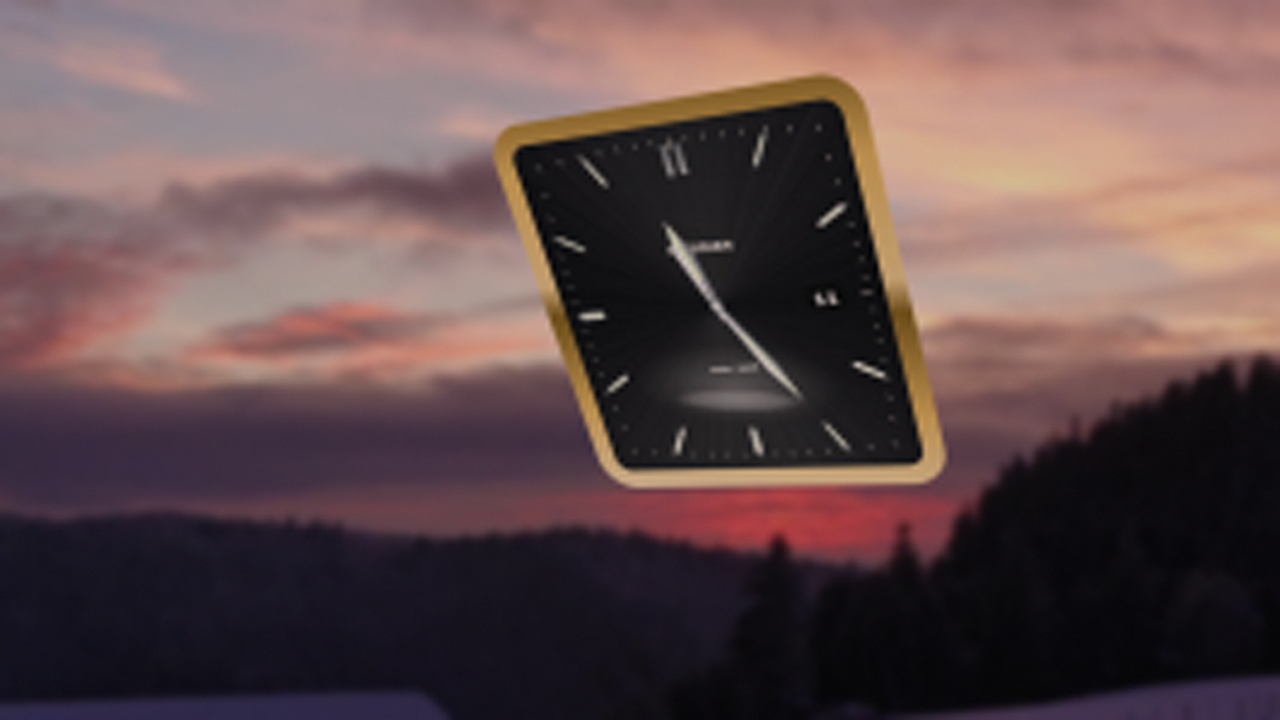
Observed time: 11h25
